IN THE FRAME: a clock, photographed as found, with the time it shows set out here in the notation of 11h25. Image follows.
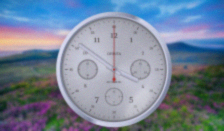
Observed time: 3h51
